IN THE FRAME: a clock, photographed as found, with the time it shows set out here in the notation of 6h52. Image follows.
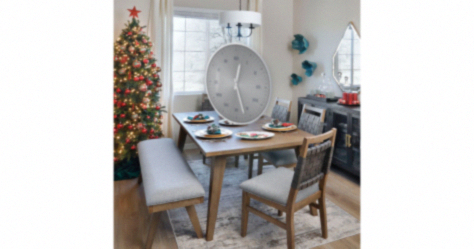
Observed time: 12h27
